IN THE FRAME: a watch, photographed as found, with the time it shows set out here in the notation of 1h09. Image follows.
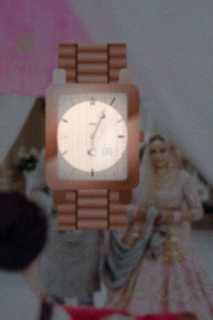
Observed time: 6h04
